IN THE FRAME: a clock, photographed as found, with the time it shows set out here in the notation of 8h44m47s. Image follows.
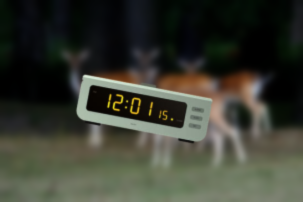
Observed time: 12h01m15s
